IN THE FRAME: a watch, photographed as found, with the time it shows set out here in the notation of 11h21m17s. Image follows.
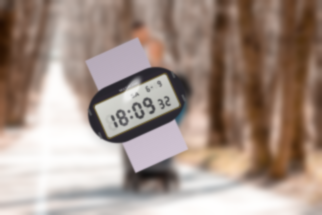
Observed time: 18h09m32s
